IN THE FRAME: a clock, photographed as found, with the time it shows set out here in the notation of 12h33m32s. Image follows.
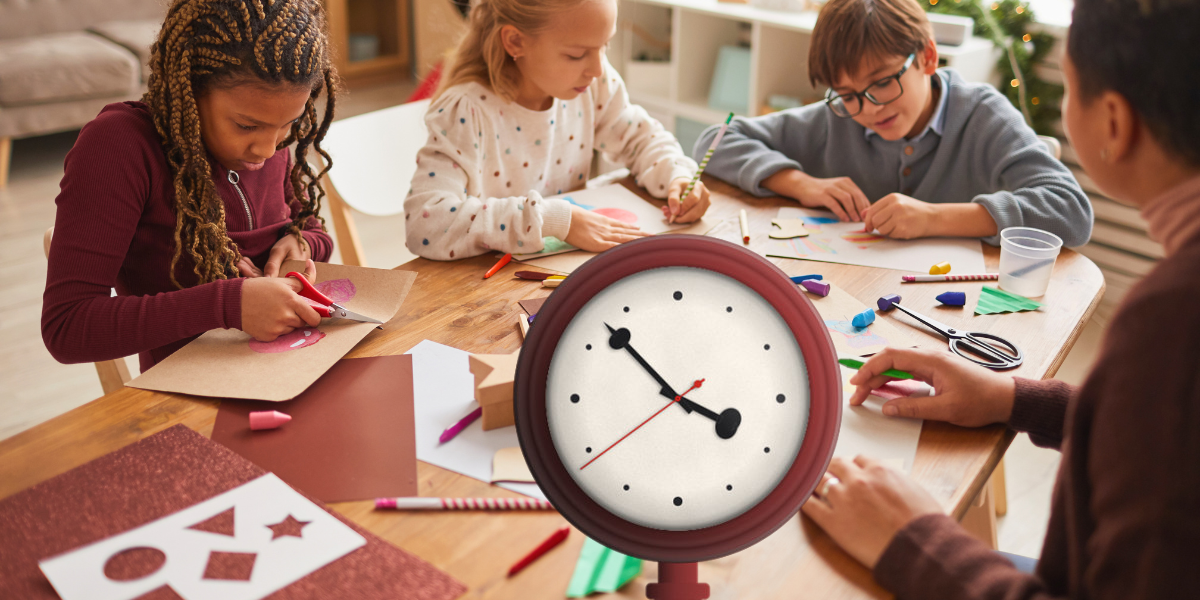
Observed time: 3h52m39s
